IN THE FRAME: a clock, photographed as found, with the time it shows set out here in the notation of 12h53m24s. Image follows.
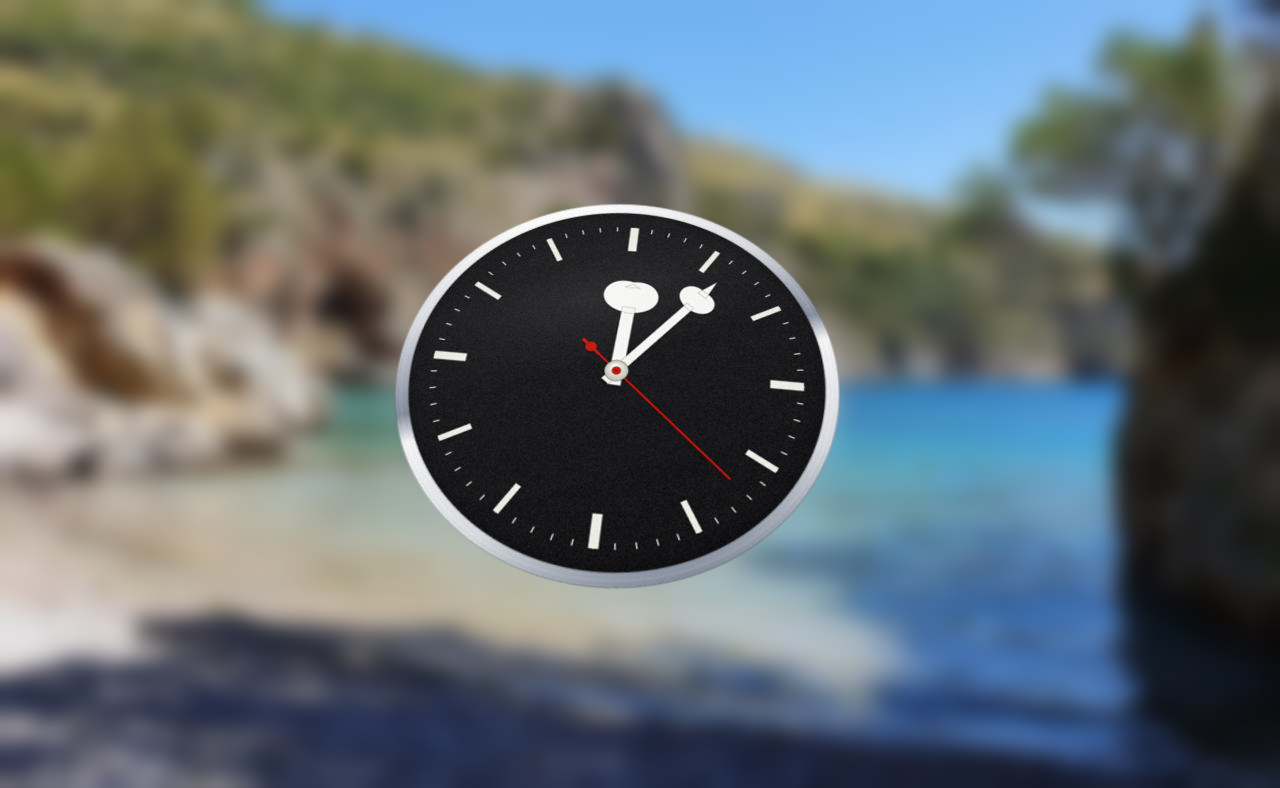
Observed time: 12h06m22s
